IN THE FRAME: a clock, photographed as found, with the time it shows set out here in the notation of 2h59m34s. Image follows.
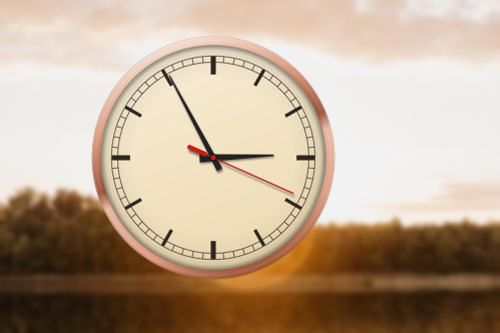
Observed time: 2h55m19s
